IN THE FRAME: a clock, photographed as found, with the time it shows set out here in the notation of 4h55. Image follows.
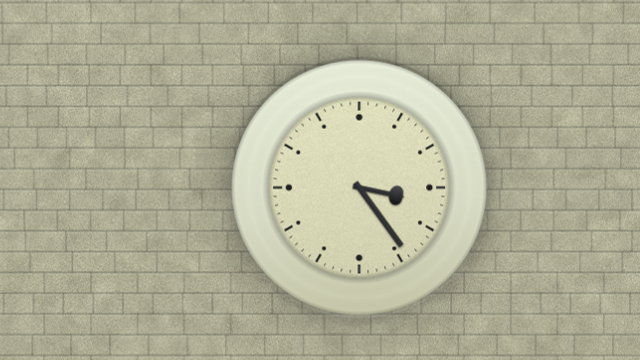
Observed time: 3h24
